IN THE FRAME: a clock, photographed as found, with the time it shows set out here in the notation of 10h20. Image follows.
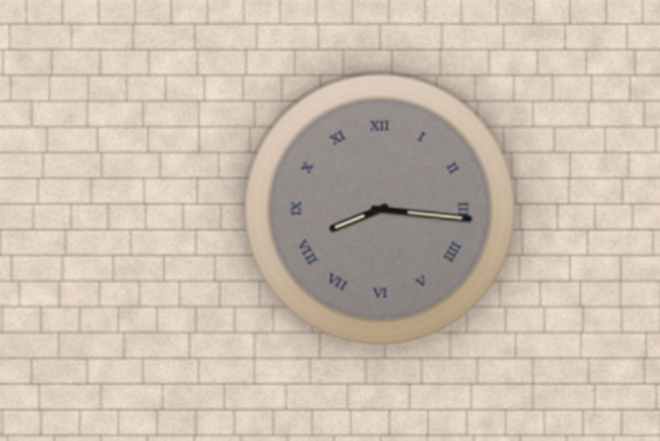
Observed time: 8h16
